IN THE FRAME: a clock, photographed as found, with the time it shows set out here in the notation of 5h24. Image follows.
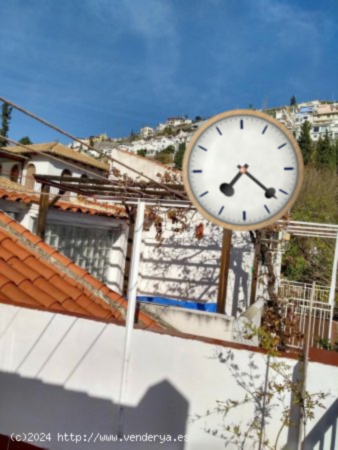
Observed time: 7h22
